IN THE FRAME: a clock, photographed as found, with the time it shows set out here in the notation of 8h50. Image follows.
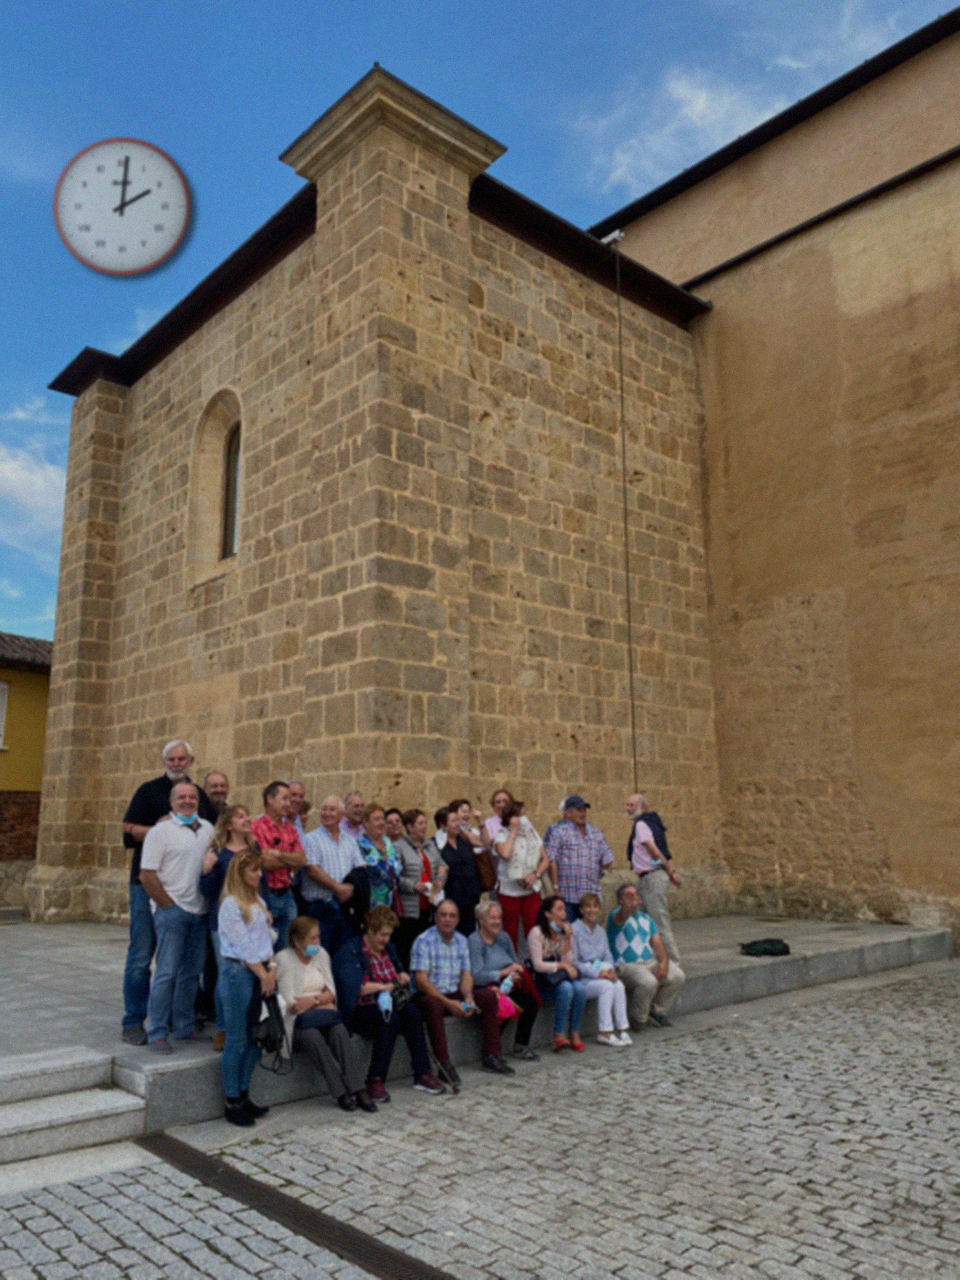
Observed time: 2h01
